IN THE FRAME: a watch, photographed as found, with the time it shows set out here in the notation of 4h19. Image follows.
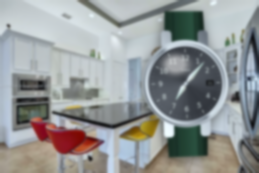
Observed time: 7h07
